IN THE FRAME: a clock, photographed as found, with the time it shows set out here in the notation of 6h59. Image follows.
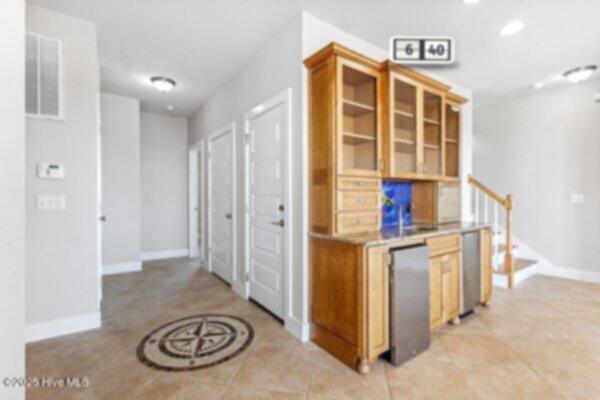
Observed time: 6h40
